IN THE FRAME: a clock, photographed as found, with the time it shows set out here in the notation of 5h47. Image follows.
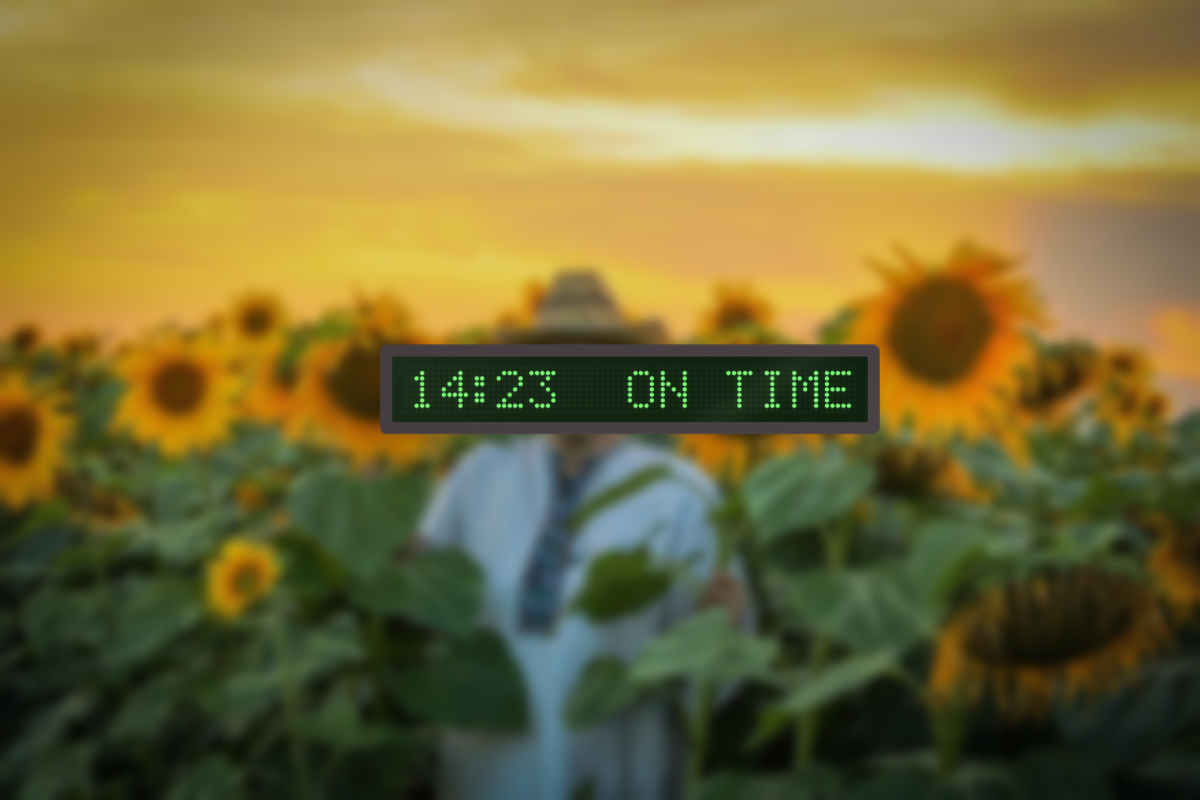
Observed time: 14h23
